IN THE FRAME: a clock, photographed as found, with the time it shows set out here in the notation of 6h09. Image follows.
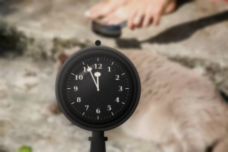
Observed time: 11h56
